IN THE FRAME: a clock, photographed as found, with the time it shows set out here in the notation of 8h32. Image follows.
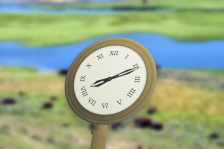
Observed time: 8h11
